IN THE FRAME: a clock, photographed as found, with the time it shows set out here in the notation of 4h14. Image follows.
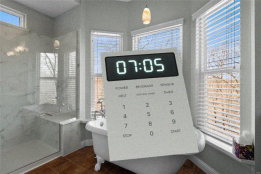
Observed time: 7h05
